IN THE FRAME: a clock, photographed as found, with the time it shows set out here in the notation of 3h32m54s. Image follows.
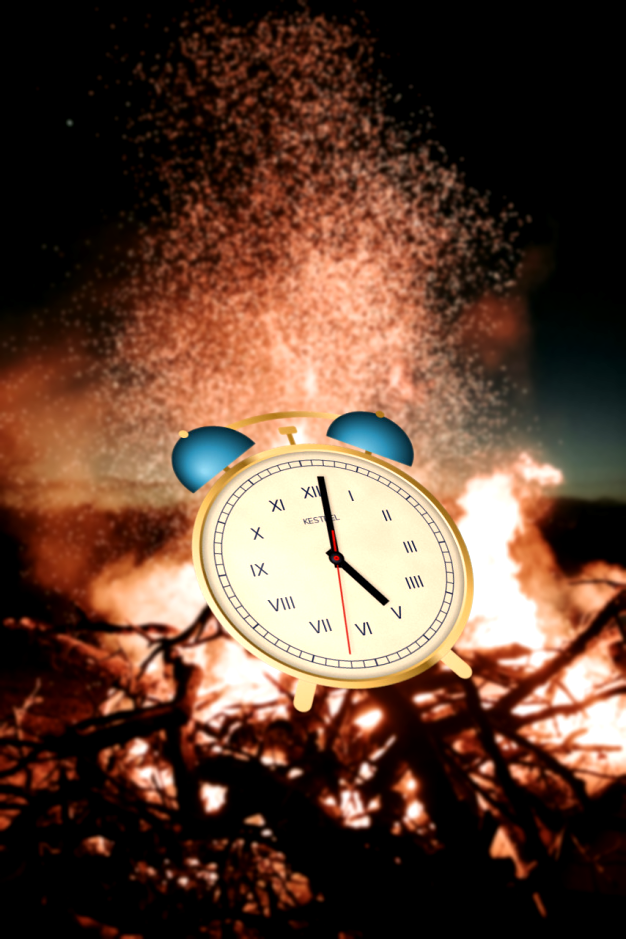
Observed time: 5h01m32s
